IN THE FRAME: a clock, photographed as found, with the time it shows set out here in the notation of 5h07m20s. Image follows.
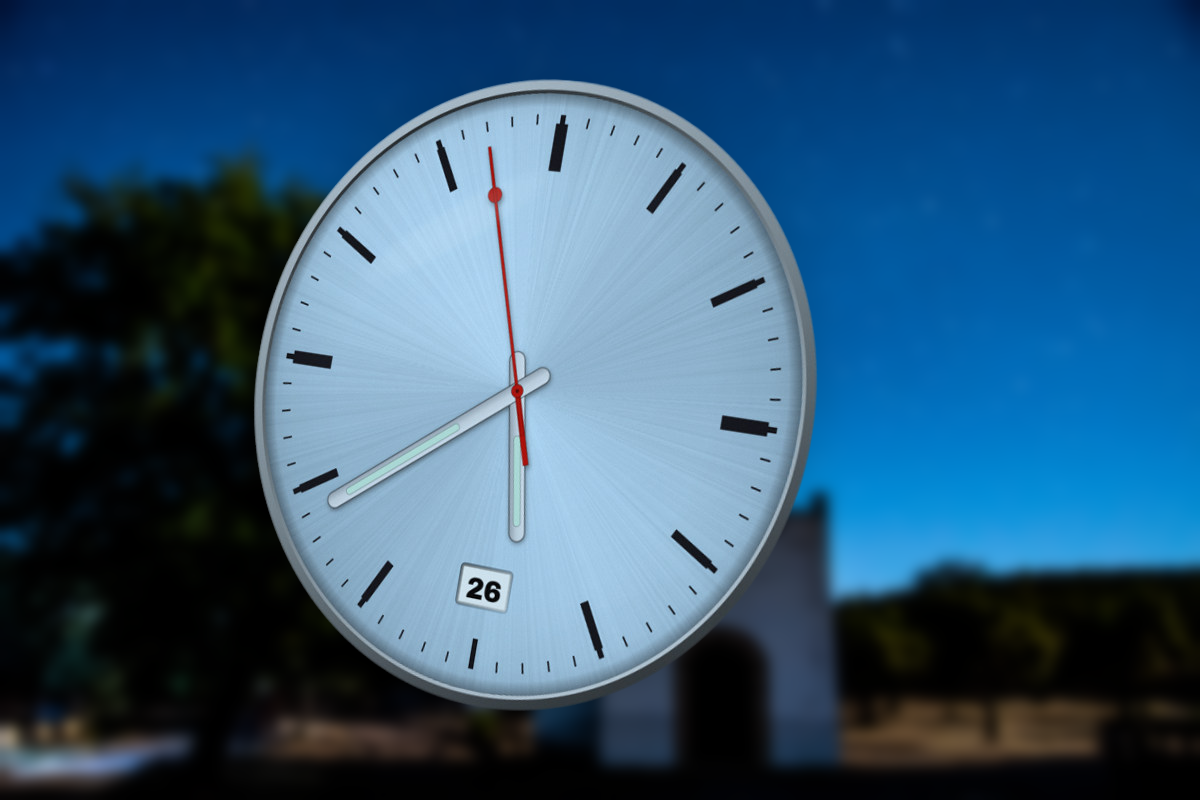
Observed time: 5h38m57s
